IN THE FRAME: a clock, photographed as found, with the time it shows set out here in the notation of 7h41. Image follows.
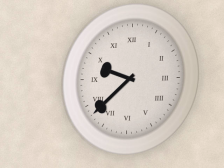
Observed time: 9h38
